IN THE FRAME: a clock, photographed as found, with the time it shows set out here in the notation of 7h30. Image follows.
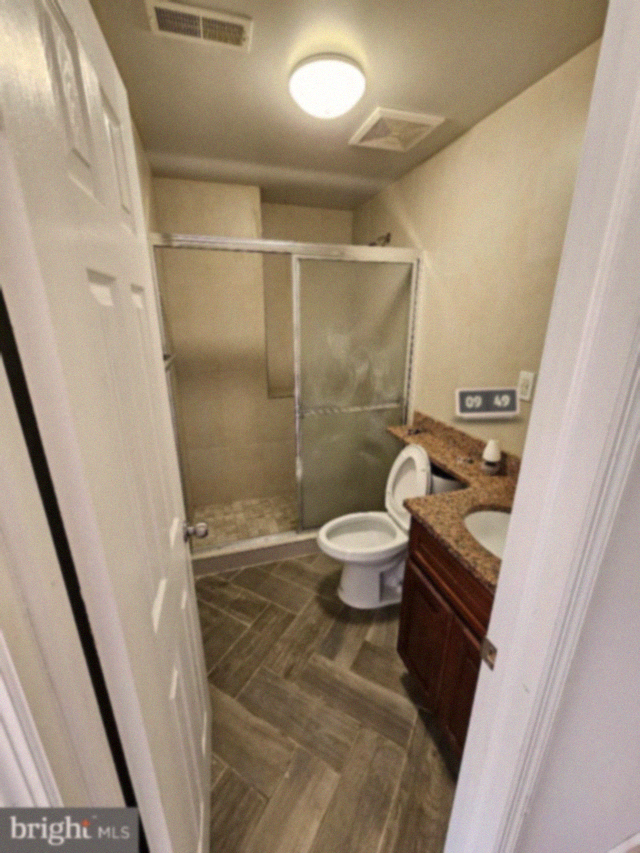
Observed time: 9h49
